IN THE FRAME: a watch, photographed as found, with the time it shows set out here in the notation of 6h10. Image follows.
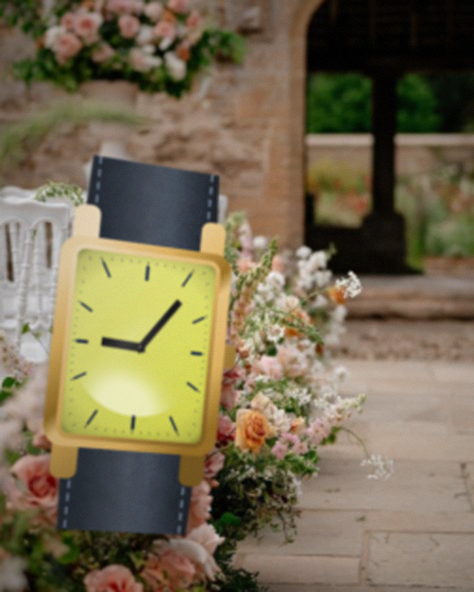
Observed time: 9h06
